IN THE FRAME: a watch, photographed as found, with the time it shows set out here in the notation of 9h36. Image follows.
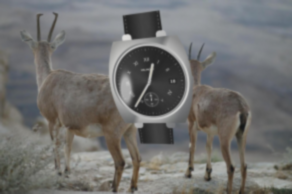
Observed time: 12h36
